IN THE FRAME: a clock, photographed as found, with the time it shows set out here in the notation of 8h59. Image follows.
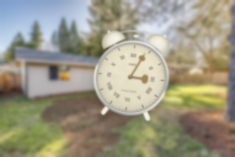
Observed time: 3h04
